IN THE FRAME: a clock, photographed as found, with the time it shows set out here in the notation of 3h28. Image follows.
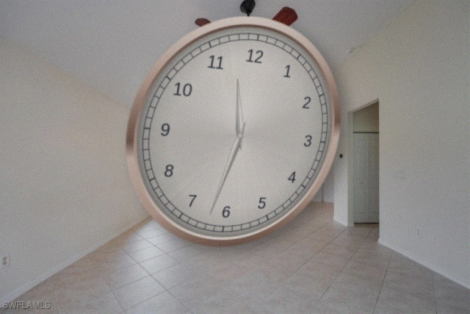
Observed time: 11h32
